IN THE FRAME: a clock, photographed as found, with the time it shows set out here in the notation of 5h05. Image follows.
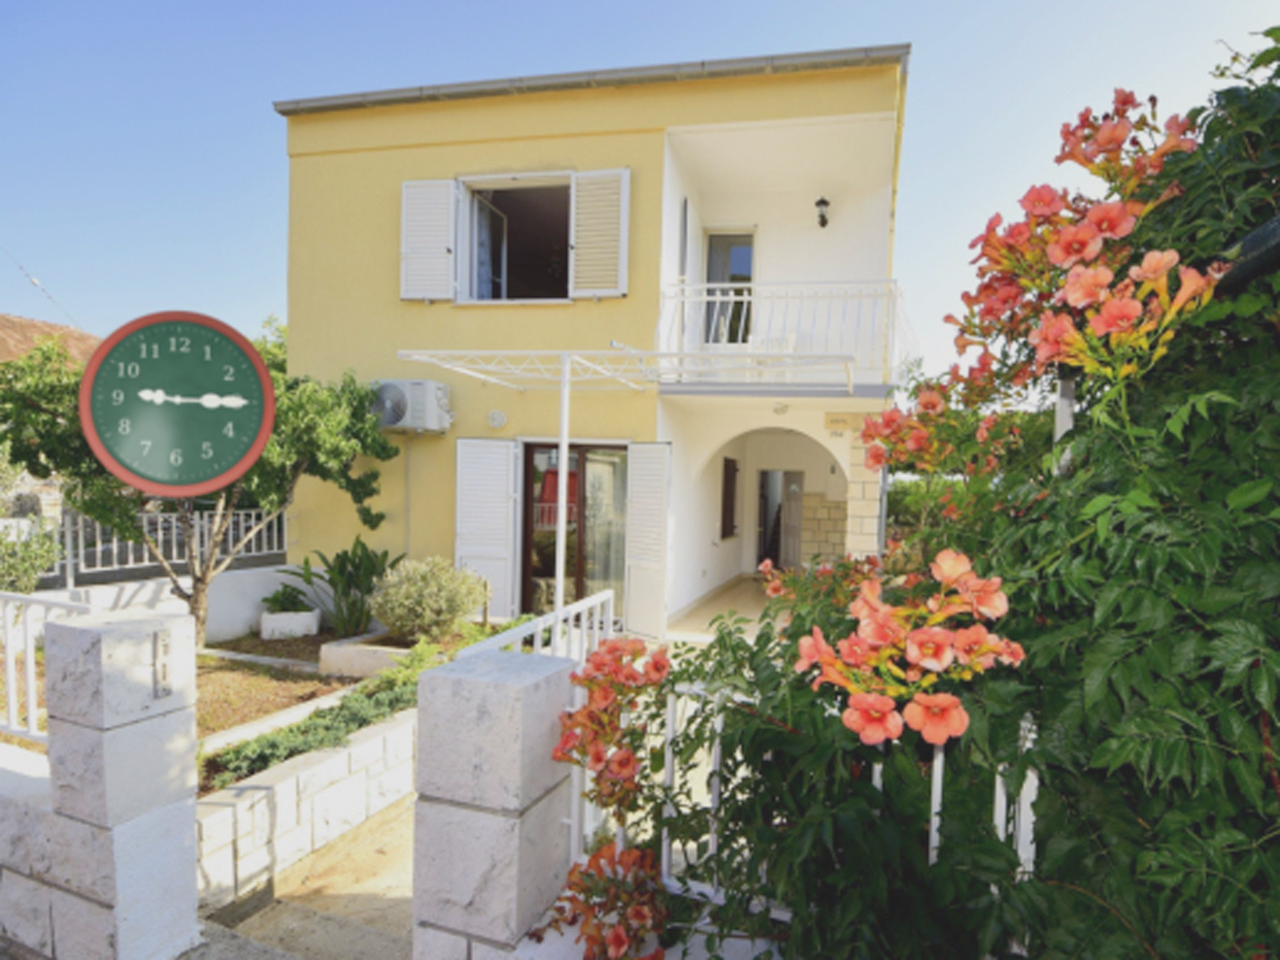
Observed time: 9h15
